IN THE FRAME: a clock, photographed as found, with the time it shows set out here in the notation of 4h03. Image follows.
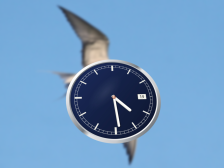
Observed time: 4h29
